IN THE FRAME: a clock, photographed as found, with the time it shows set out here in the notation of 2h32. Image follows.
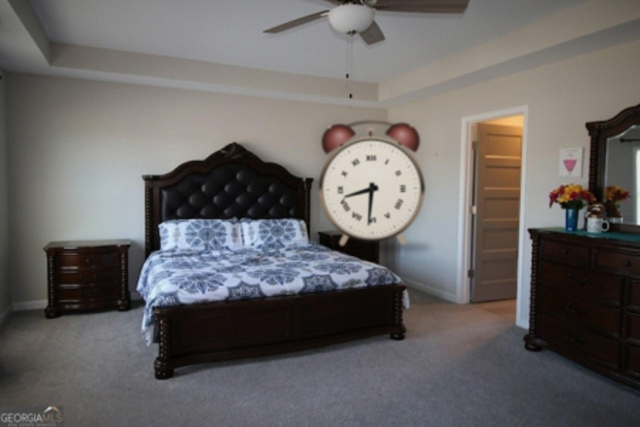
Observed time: 8h31
